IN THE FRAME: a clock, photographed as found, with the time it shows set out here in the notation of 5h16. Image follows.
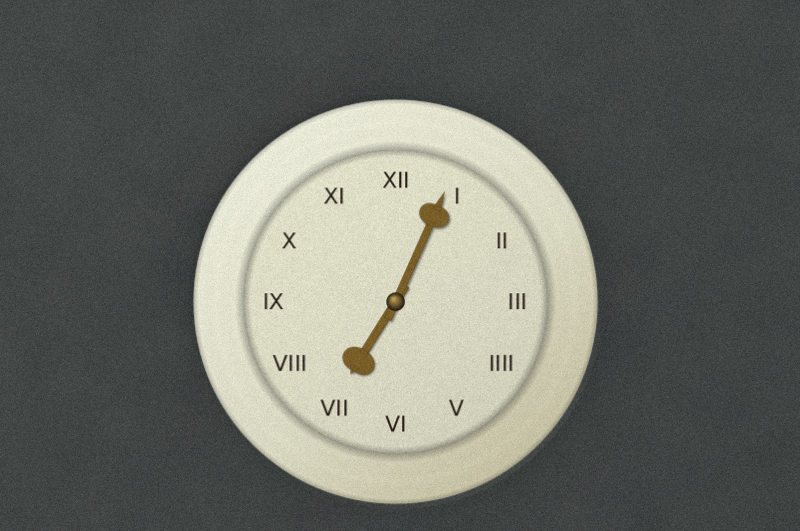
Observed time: 7h04
